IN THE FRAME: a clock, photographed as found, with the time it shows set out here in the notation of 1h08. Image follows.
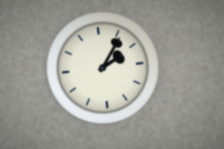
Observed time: 2h06
